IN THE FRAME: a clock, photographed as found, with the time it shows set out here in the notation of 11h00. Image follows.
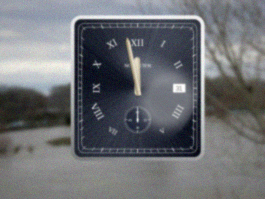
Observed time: 11h58
